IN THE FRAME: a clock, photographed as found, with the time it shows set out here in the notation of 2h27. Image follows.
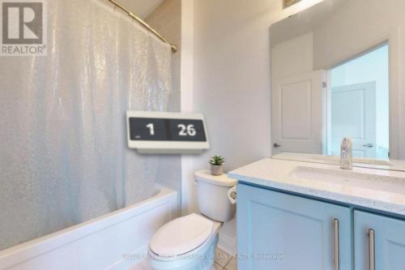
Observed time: 1h26
